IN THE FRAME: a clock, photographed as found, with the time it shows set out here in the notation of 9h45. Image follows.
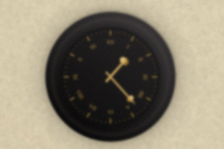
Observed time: 1h23
